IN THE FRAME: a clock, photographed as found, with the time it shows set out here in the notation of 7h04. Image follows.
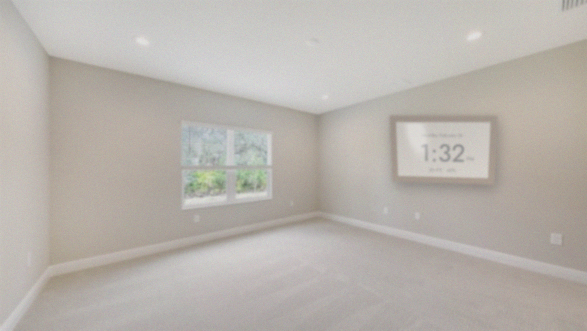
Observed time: 1h32
